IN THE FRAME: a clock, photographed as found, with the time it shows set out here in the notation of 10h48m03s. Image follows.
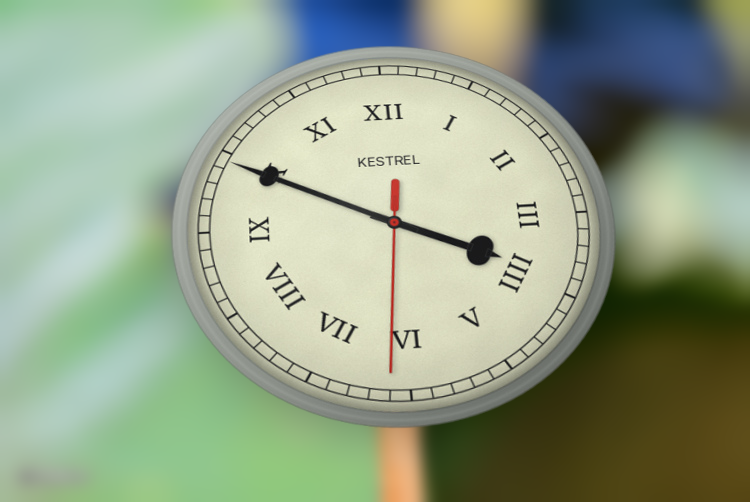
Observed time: 3h49m31s
